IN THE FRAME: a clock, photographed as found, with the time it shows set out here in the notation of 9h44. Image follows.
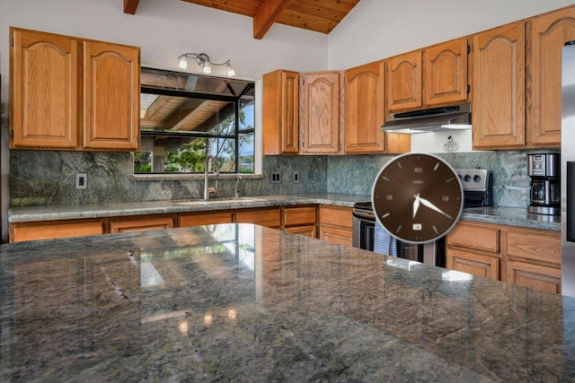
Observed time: 6h20
